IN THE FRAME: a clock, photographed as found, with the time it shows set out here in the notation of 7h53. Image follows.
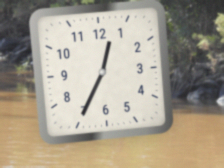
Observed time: 12h35
